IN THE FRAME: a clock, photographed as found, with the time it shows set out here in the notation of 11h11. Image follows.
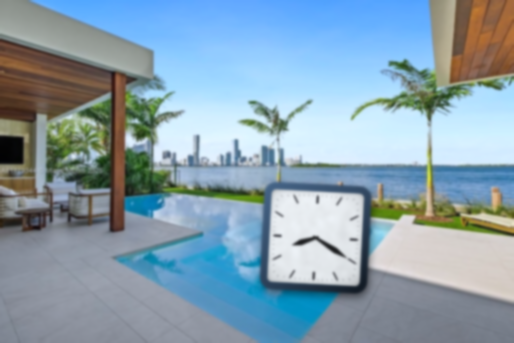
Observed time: 8h20
